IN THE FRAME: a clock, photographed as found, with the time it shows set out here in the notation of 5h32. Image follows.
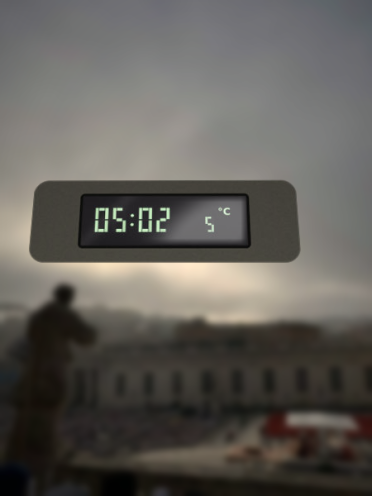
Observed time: 5h02
